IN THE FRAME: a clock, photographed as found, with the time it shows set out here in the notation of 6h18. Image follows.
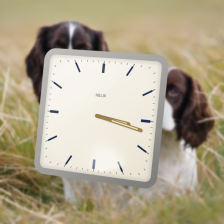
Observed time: 3h17
